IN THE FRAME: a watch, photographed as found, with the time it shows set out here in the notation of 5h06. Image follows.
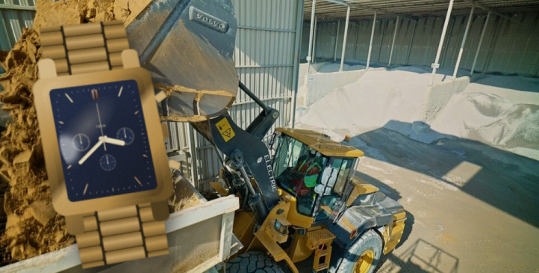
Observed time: 3h39
